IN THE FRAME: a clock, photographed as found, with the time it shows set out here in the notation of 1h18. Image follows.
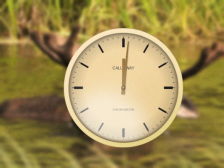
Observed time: 12h01
